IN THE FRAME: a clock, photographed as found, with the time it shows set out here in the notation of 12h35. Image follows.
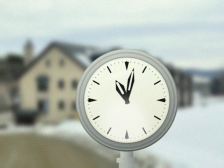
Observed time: 11h02
